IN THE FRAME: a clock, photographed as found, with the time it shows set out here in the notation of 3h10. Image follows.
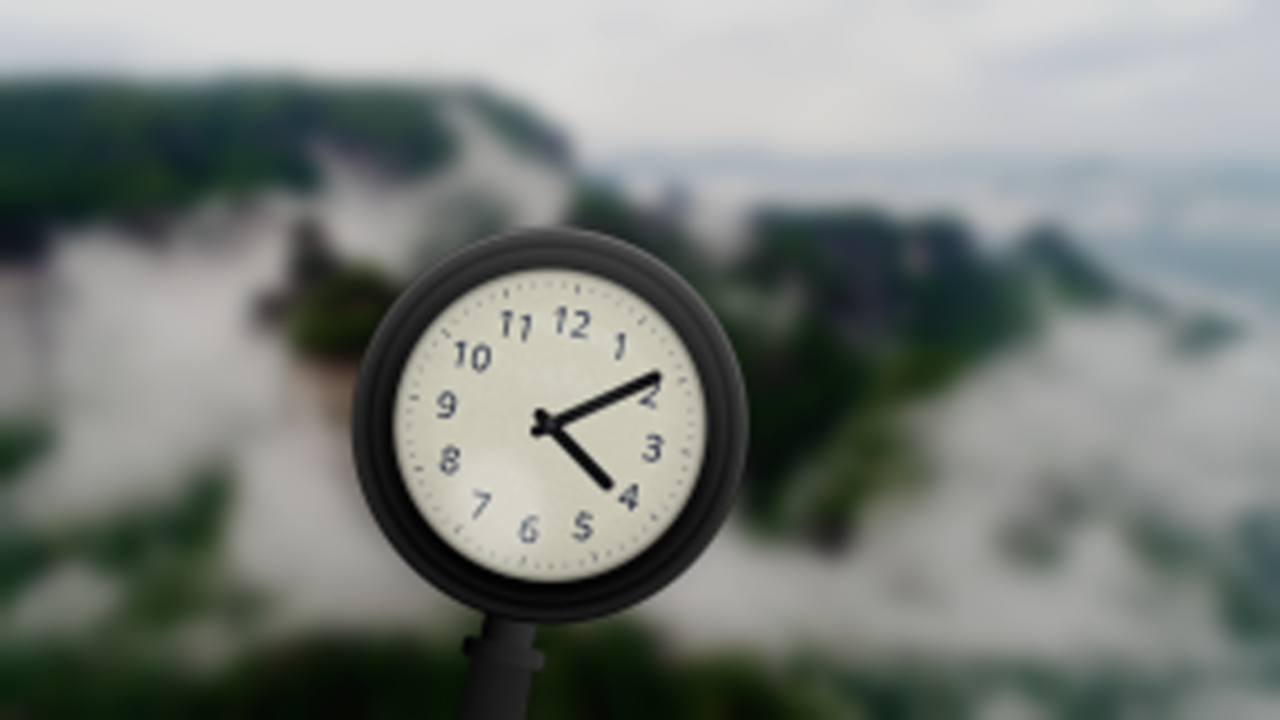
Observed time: 4h09
